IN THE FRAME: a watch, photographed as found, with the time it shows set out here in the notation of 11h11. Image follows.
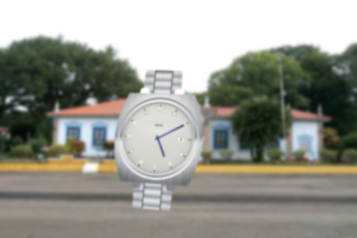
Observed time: 5h10
